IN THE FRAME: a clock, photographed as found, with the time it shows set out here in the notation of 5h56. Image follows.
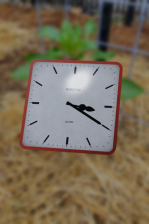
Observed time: 3h20
